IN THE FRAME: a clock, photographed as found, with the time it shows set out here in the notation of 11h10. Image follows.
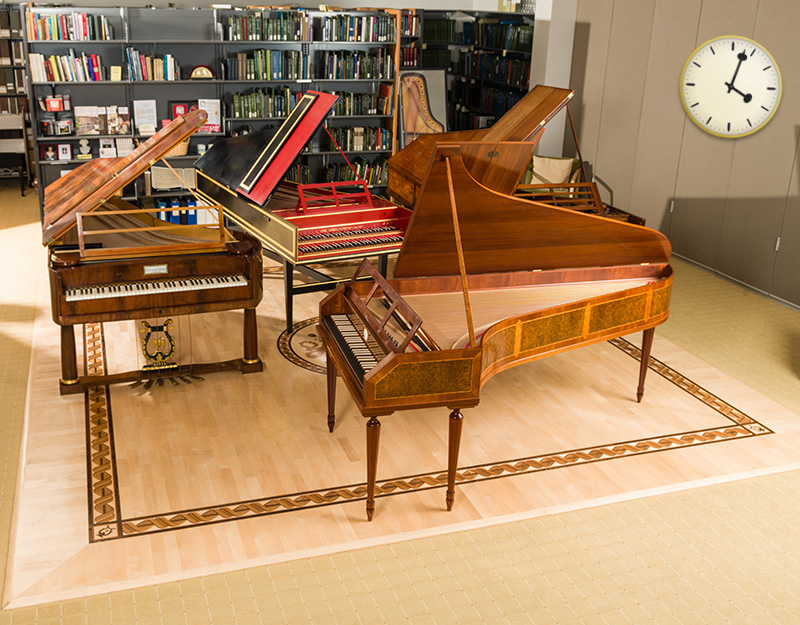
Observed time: 4h03
